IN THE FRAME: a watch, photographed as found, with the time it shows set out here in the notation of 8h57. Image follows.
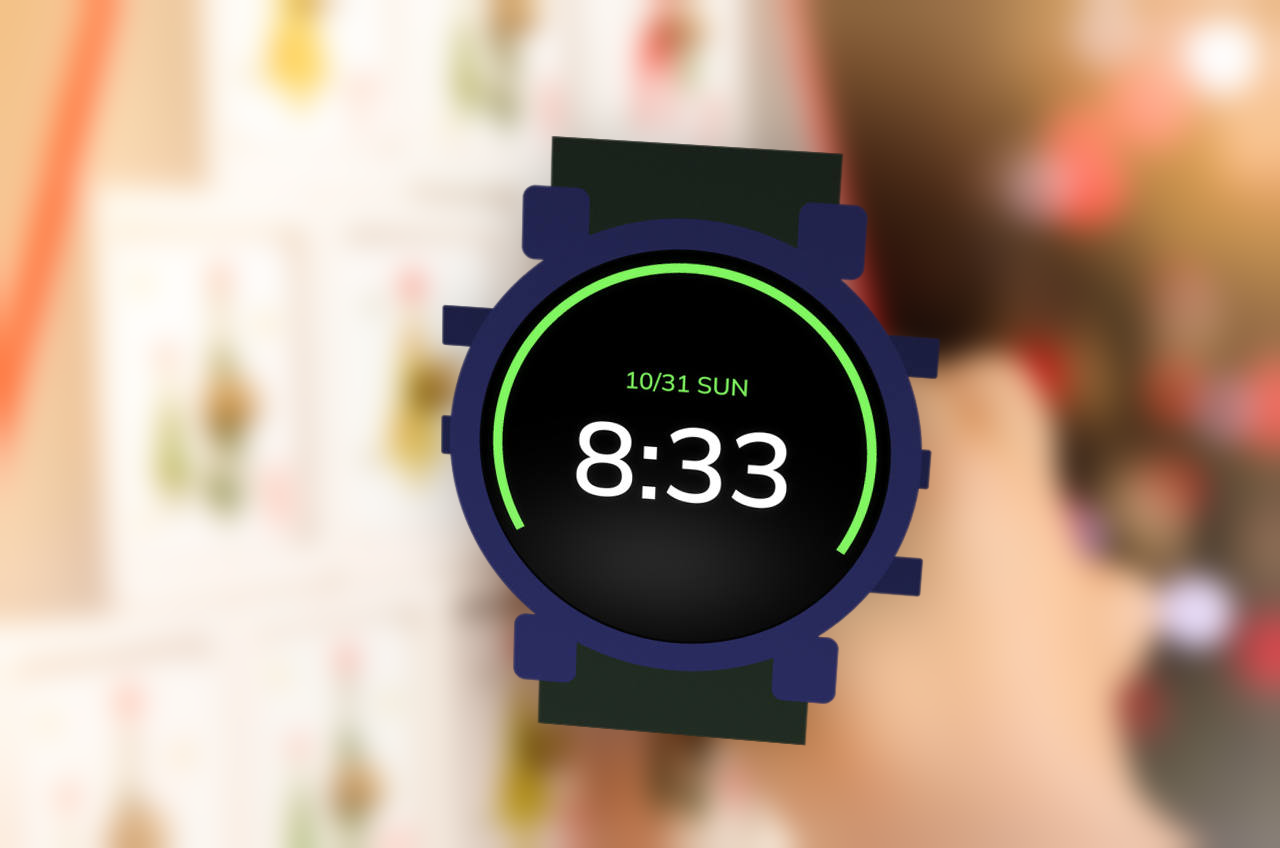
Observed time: 8h33
